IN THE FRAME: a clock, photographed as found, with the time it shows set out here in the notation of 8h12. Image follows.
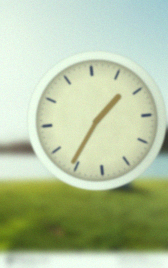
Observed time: 1h36
